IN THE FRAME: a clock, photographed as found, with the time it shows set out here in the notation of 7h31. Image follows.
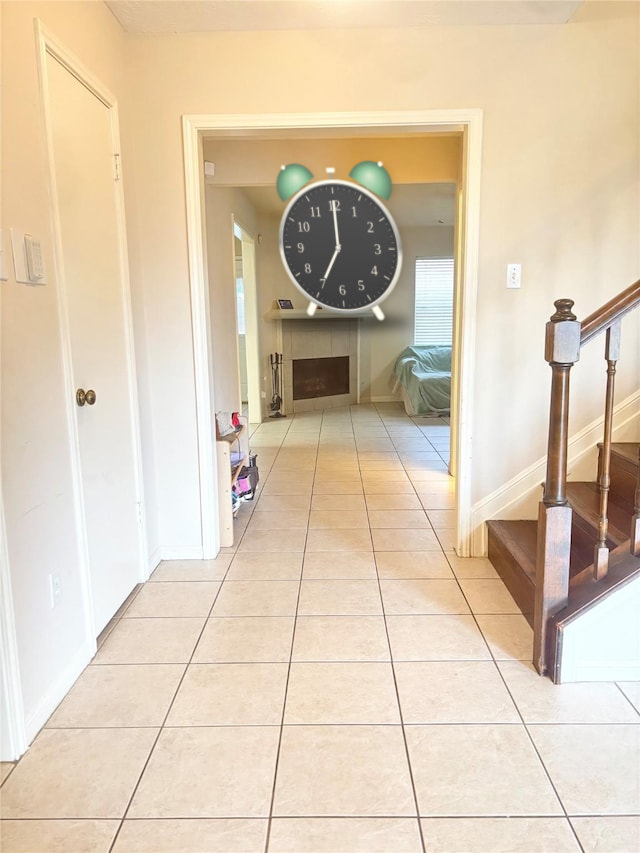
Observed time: 7h00
